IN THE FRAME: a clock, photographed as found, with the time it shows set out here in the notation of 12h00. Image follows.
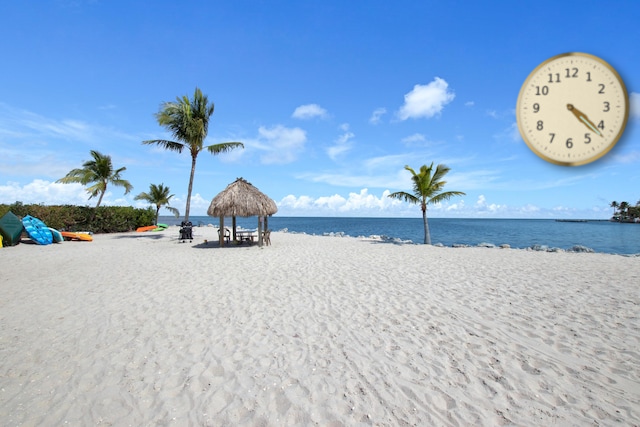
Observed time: 4h22
